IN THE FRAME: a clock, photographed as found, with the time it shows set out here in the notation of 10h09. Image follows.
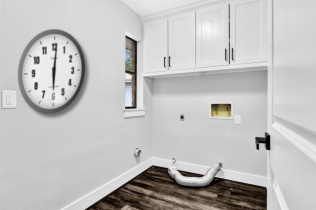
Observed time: 6h01
